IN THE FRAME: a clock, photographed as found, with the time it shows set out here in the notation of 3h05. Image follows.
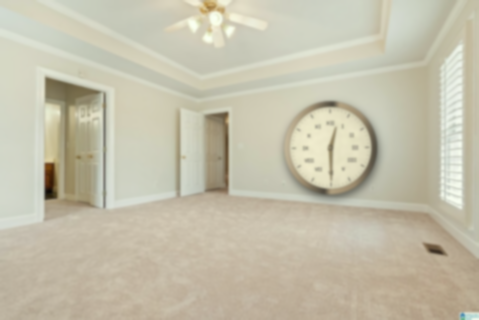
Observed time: 12h30
